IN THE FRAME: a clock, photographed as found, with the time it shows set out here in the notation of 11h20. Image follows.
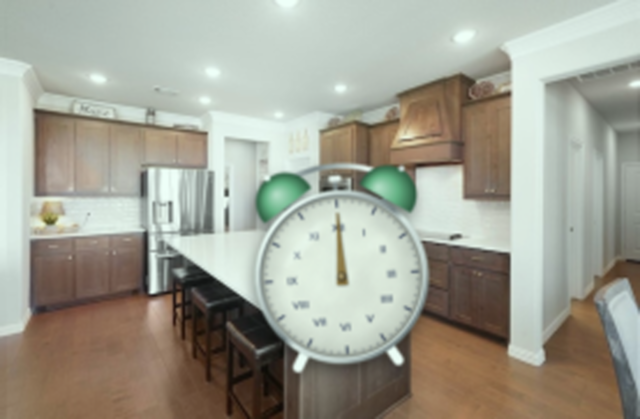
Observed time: 12h00
